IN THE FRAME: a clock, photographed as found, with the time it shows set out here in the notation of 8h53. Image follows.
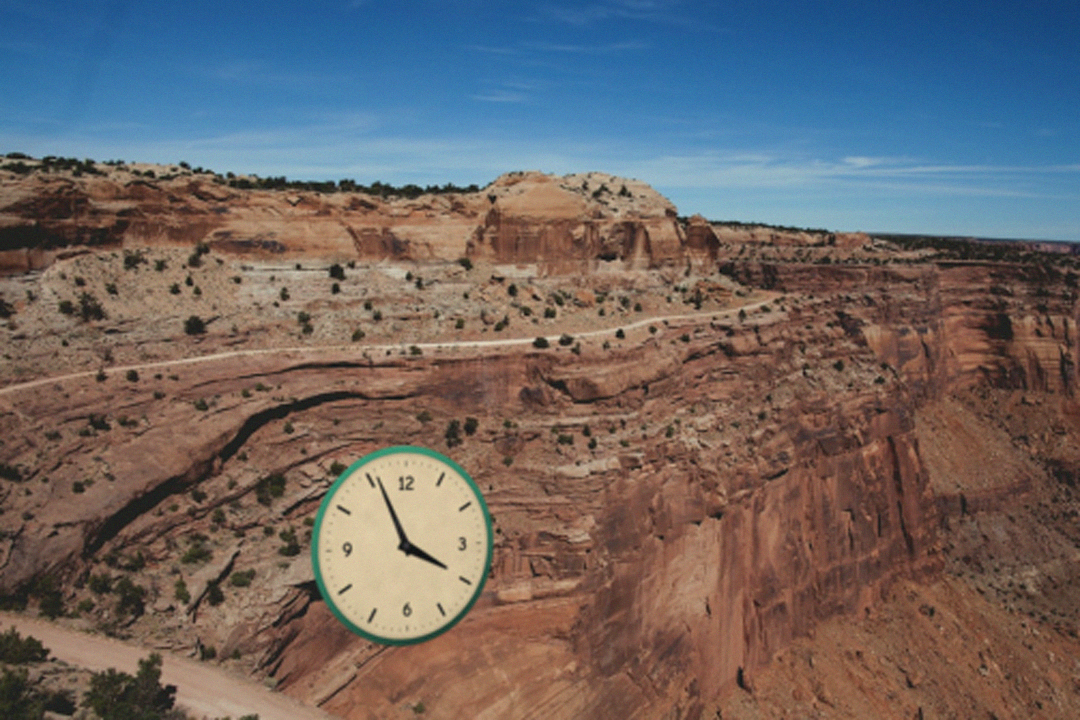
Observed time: 3h56
